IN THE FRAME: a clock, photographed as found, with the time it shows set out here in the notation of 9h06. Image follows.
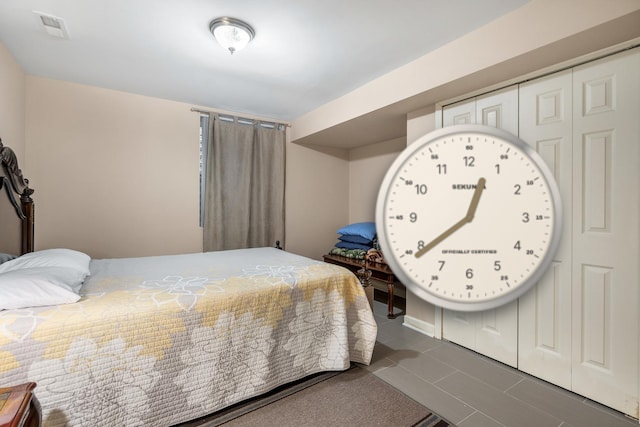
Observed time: 12h39
